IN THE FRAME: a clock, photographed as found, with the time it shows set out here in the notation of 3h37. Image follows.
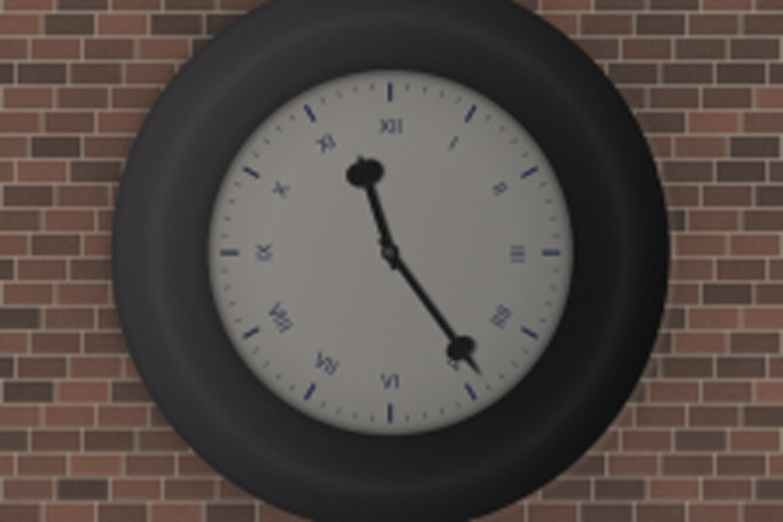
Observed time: 11h24
